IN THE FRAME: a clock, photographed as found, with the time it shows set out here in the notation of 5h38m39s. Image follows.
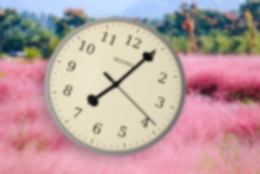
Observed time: 7h04m19s
